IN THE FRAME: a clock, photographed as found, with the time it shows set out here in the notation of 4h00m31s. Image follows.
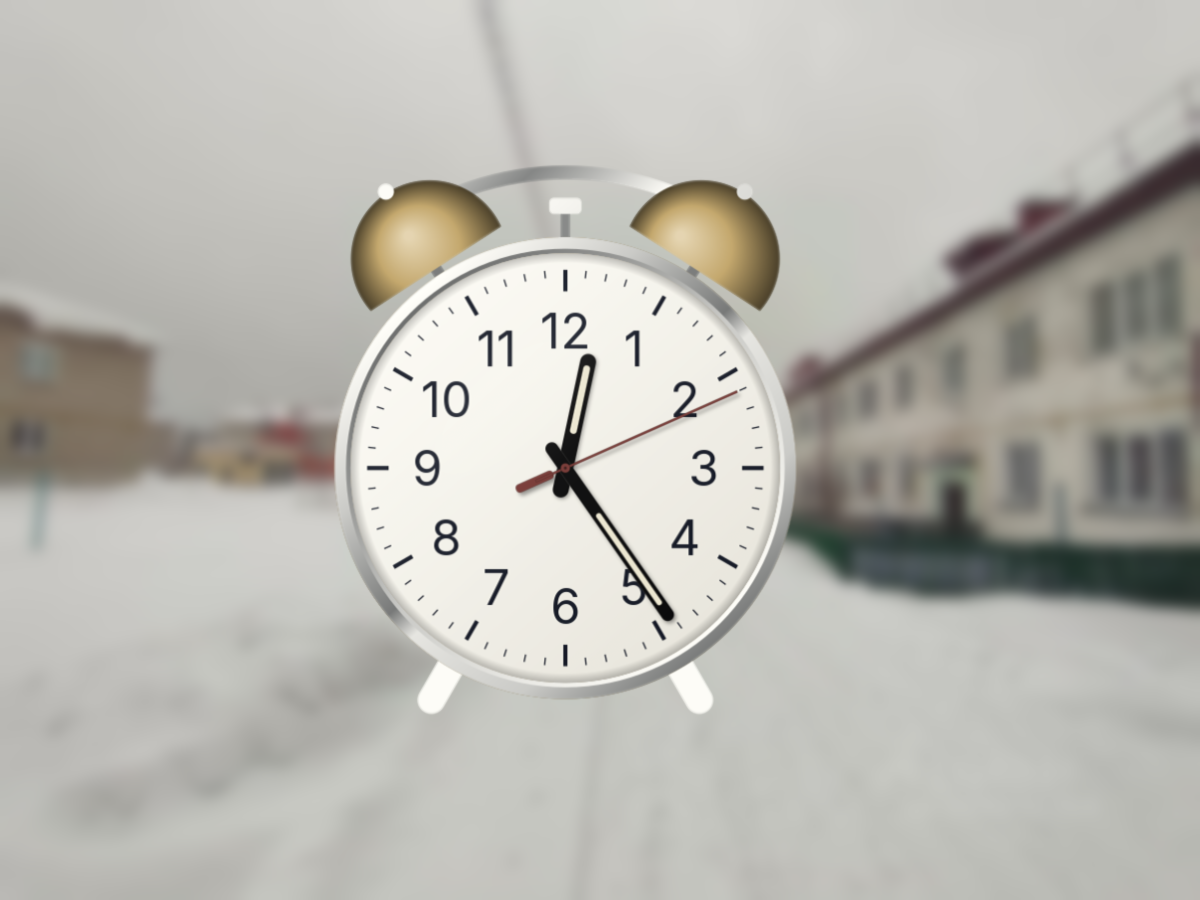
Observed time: 12h24m11s
